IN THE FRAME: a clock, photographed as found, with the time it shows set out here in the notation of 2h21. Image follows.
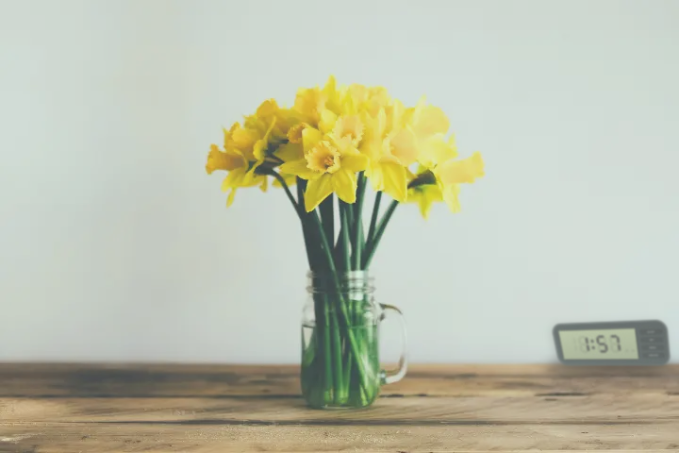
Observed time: 1h57
